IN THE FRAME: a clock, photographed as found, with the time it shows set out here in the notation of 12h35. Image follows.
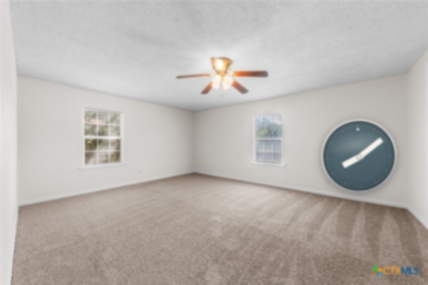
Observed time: 8h09
